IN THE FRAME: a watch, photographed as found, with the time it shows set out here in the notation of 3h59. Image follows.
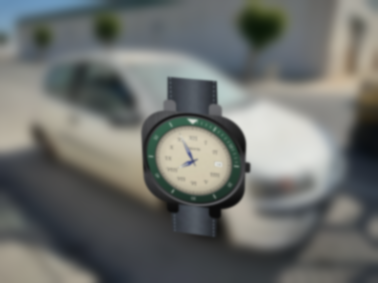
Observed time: 7h56
